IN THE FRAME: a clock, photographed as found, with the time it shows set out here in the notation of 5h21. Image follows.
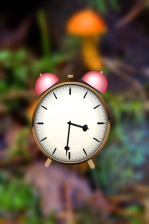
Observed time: 3h31
